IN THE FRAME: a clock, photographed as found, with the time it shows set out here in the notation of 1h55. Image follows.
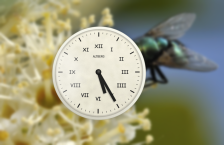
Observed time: 5h25
